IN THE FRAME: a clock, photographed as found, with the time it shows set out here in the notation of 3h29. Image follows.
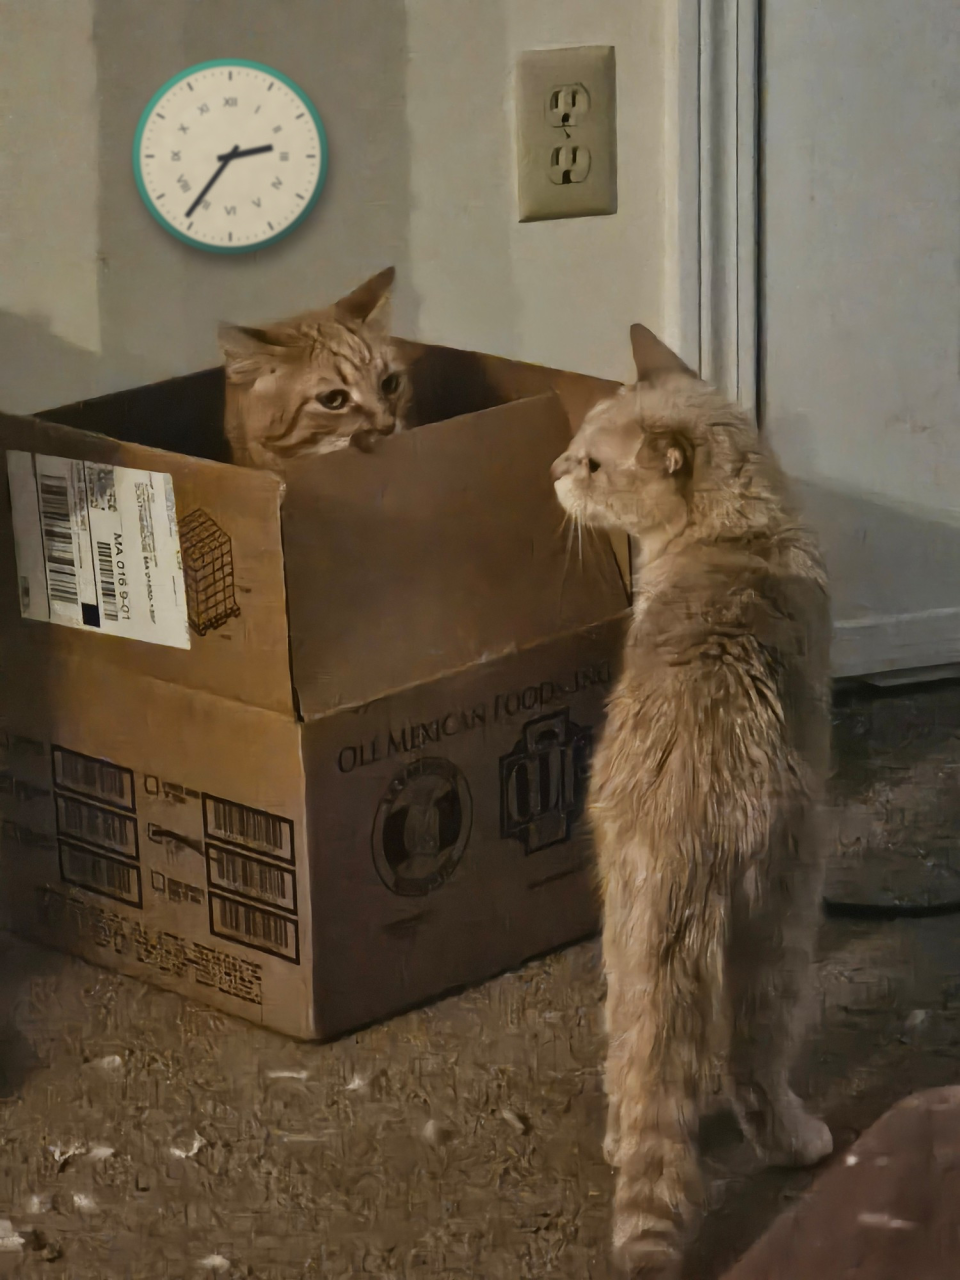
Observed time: 2h36
